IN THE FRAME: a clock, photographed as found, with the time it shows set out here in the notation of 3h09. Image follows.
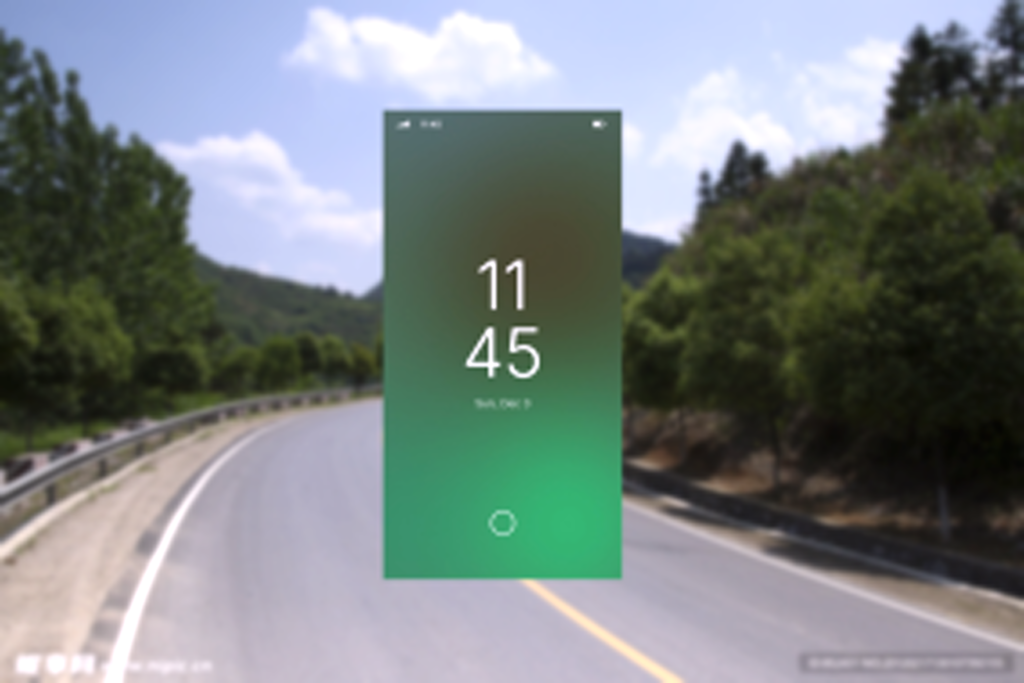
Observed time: 11h45
